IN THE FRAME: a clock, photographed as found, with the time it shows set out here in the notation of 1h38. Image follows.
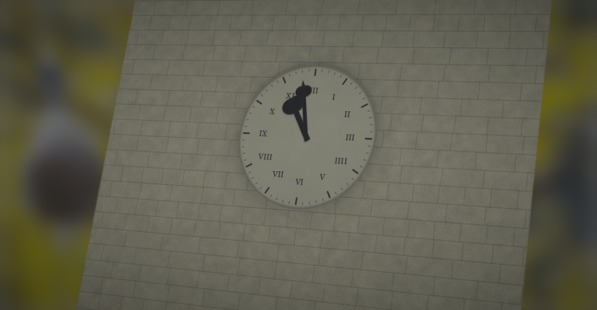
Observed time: 10h58
